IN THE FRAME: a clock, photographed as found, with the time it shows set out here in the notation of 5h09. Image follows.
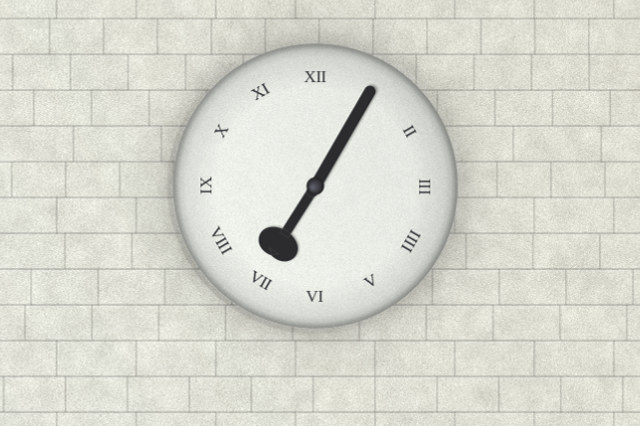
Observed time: 7h05
